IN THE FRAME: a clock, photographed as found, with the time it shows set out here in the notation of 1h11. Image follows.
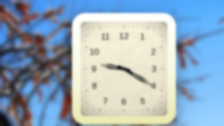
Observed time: 9h20
